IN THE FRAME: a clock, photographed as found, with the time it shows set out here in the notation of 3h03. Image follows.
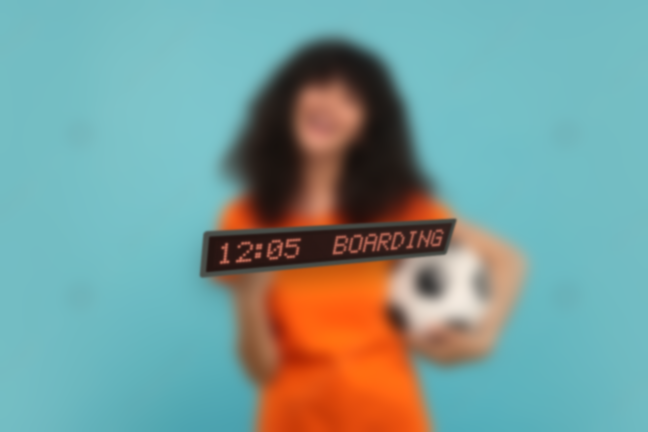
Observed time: 12h05
